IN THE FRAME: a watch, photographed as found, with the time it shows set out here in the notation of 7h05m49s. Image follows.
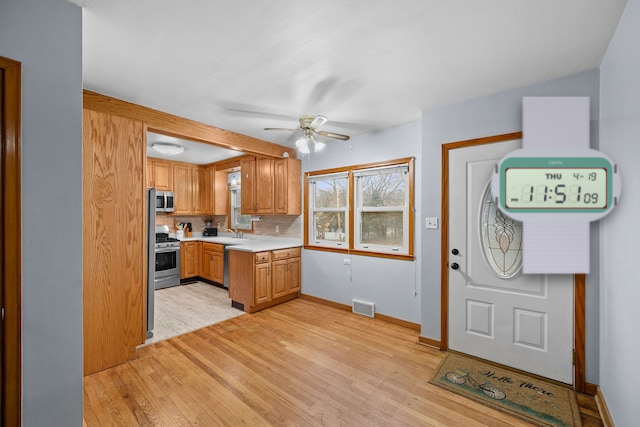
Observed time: 11h51m09s
